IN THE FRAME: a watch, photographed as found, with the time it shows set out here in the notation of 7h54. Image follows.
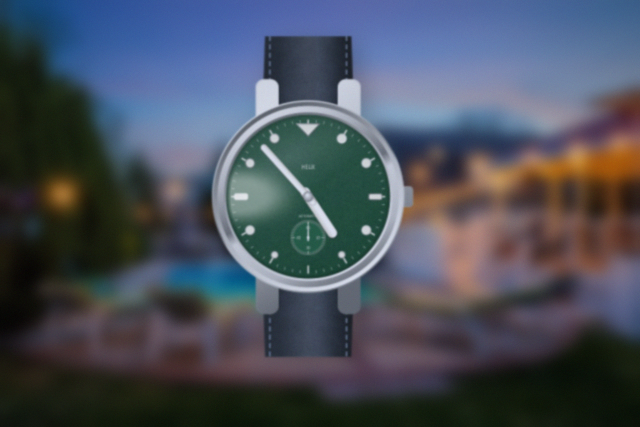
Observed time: 4h53
